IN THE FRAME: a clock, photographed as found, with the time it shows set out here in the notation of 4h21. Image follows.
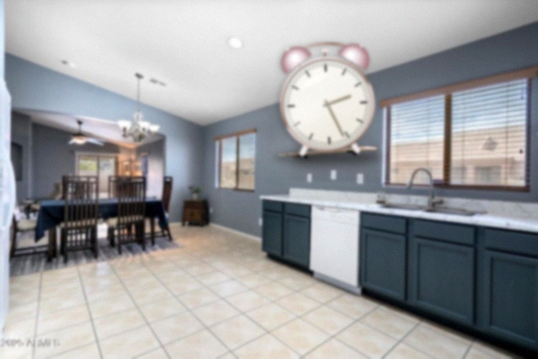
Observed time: 2h26
